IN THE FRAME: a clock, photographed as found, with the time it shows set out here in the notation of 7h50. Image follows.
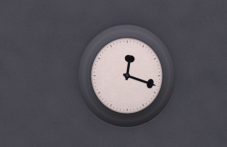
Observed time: 12h18
